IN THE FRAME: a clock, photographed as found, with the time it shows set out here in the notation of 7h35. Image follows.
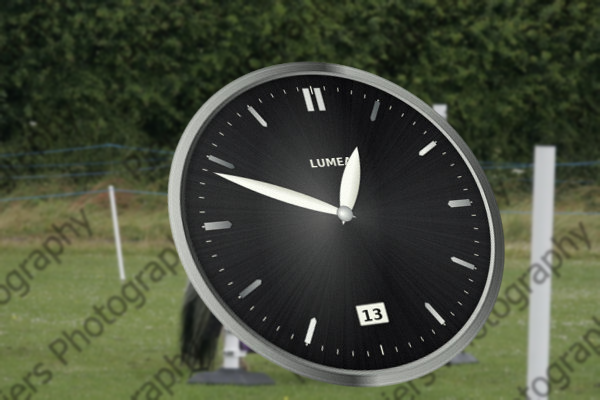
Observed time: 12h49
